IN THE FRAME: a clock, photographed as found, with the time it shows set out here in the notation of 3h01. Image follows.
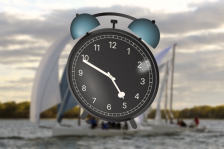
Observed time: 4h49
